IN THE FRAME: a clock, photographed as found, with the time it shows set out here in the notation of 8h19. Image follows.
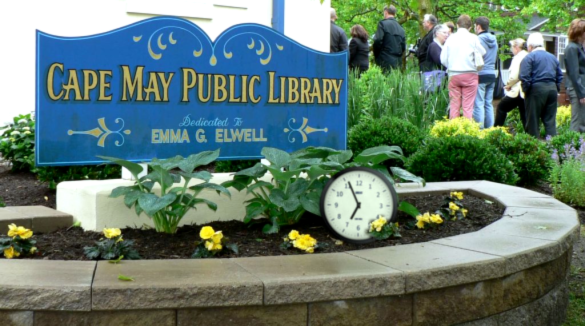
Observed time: 6h56
